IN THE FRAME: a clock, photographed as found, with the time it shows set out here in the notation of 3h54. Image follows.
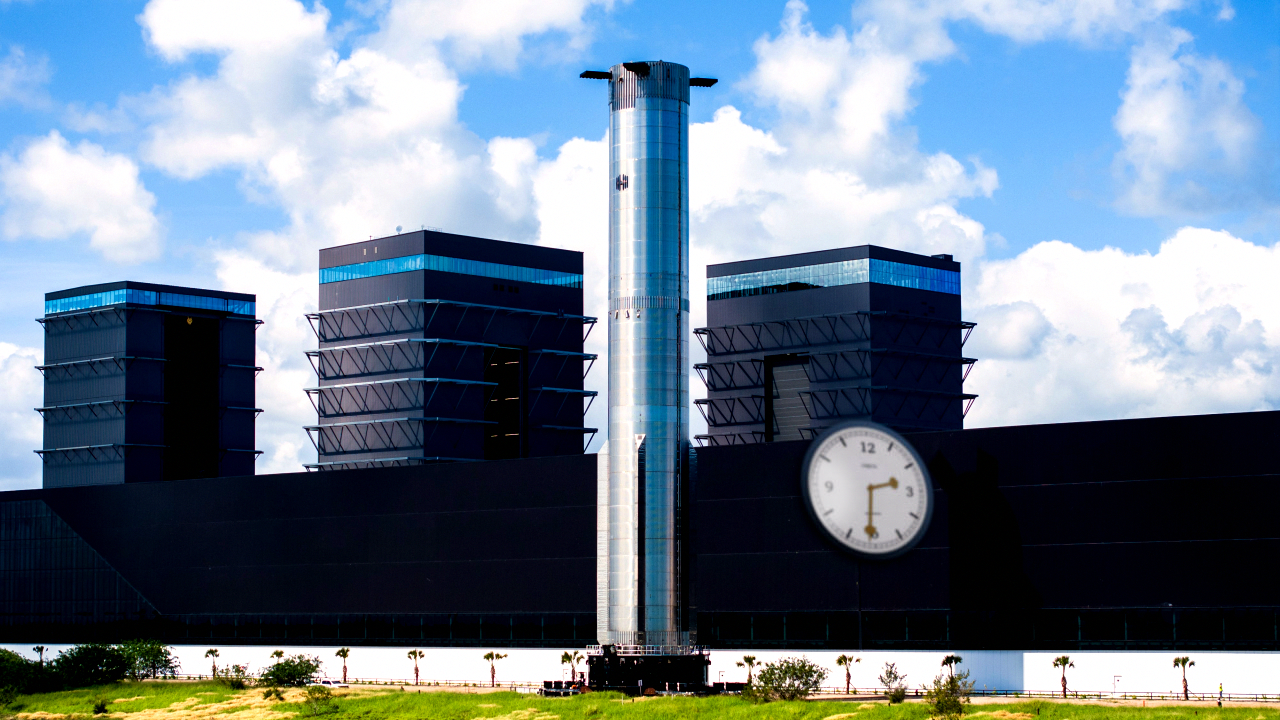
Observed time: 2h31
